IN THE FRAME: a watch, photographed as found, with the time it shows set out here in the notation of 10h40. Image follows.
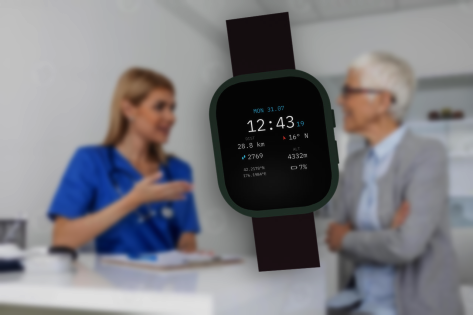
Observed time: 12h43
